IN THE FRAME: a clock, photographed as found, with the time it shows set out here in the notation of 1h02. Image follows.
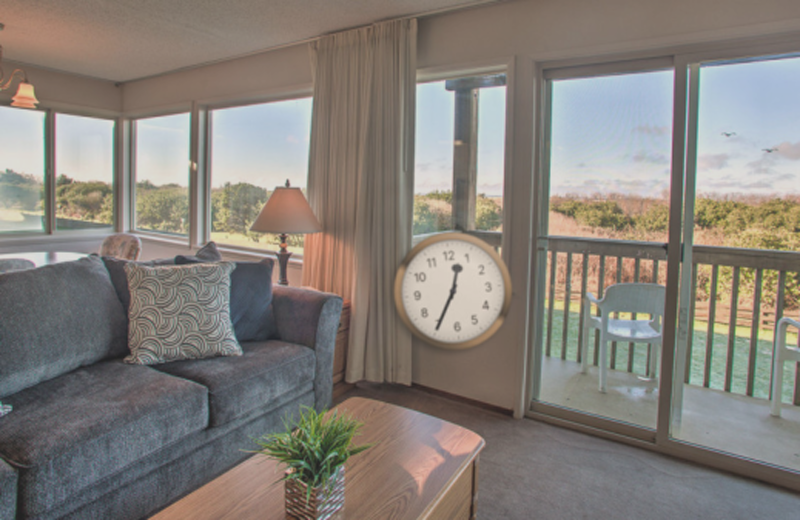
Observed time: 12h35
